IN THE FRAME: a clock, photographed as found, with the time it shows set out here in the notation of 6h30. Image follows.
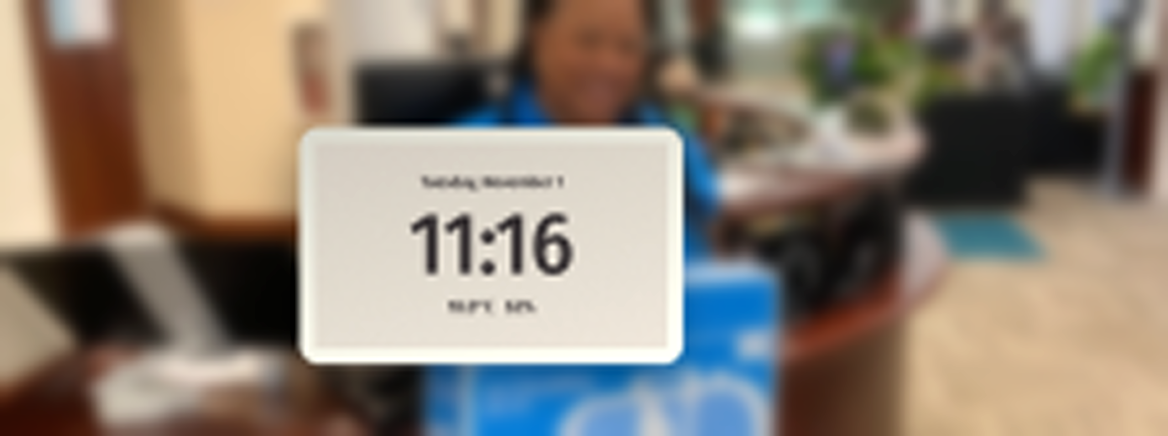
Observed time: 11h16
